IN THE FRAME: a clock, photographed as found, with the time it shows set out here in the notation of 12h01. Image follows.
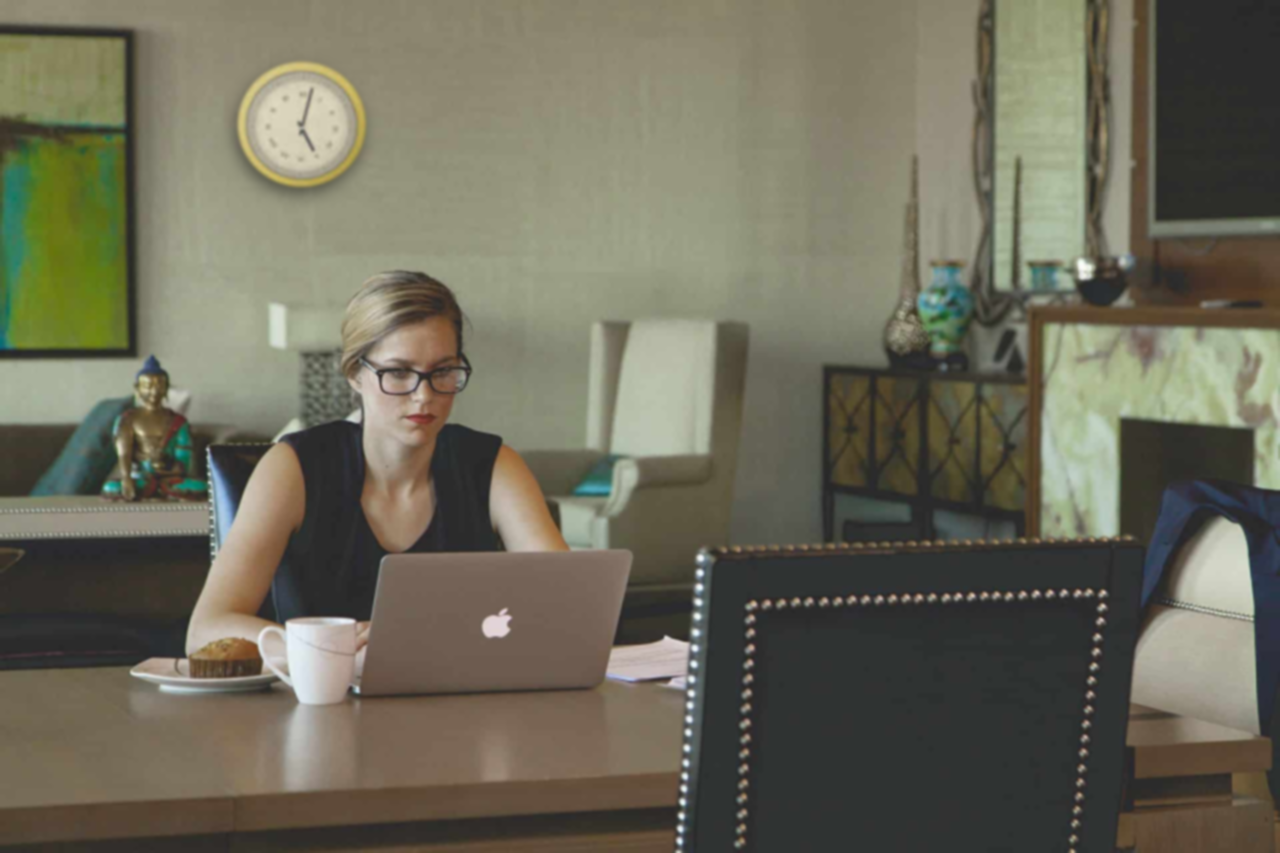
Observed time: 5h02
